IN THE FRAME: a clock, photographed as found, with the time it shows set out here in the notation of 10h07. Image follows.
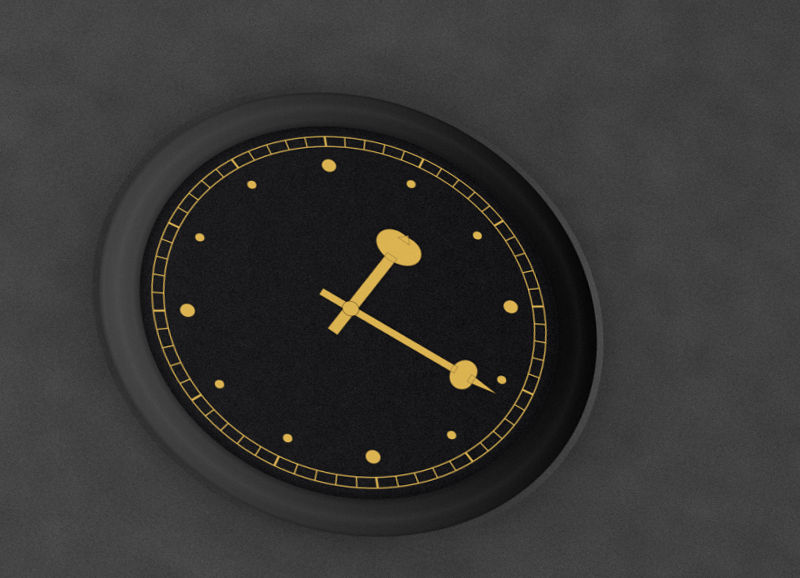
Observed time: 1h21
